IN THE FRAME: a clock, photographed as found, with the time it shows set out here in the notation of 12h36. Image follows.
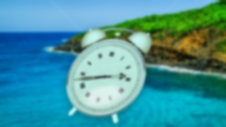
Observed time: 2h43
